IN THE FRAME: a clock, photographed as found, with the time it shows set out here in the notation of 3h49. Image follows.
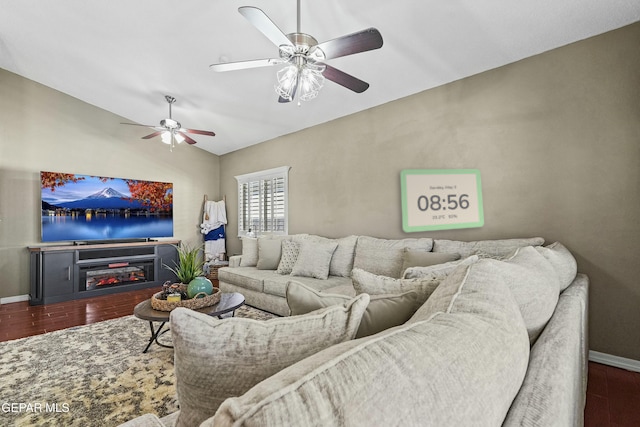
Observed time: 8h56
